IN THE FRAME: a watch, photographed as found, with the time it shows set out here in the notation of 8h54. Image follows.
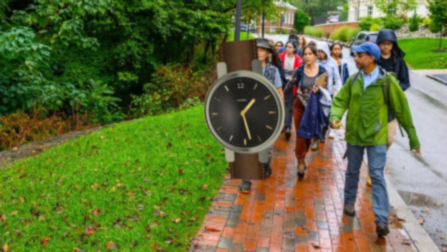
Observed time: 1h28
